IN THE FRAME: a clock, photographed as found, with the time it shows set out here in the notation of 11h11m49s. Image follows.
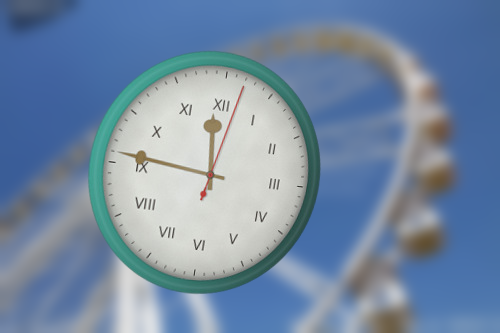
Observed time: 11h46m02s
